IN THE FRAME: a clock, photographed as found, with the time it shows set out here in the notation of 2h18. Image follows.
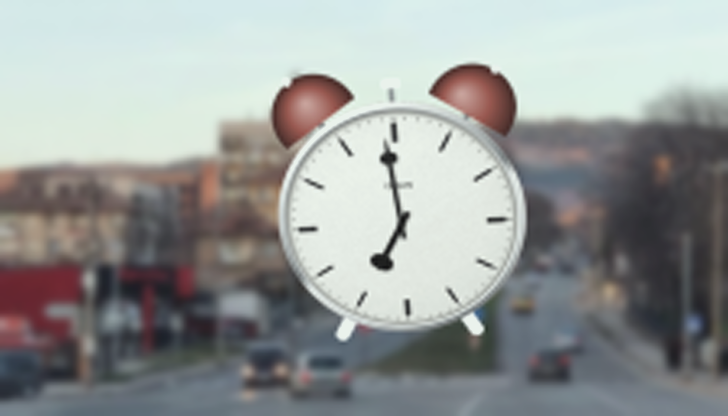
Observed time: 6h59
